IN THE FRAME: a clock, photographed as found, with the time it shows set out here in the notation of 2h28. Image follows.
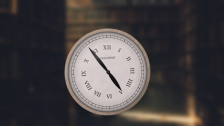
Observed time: 4h54
